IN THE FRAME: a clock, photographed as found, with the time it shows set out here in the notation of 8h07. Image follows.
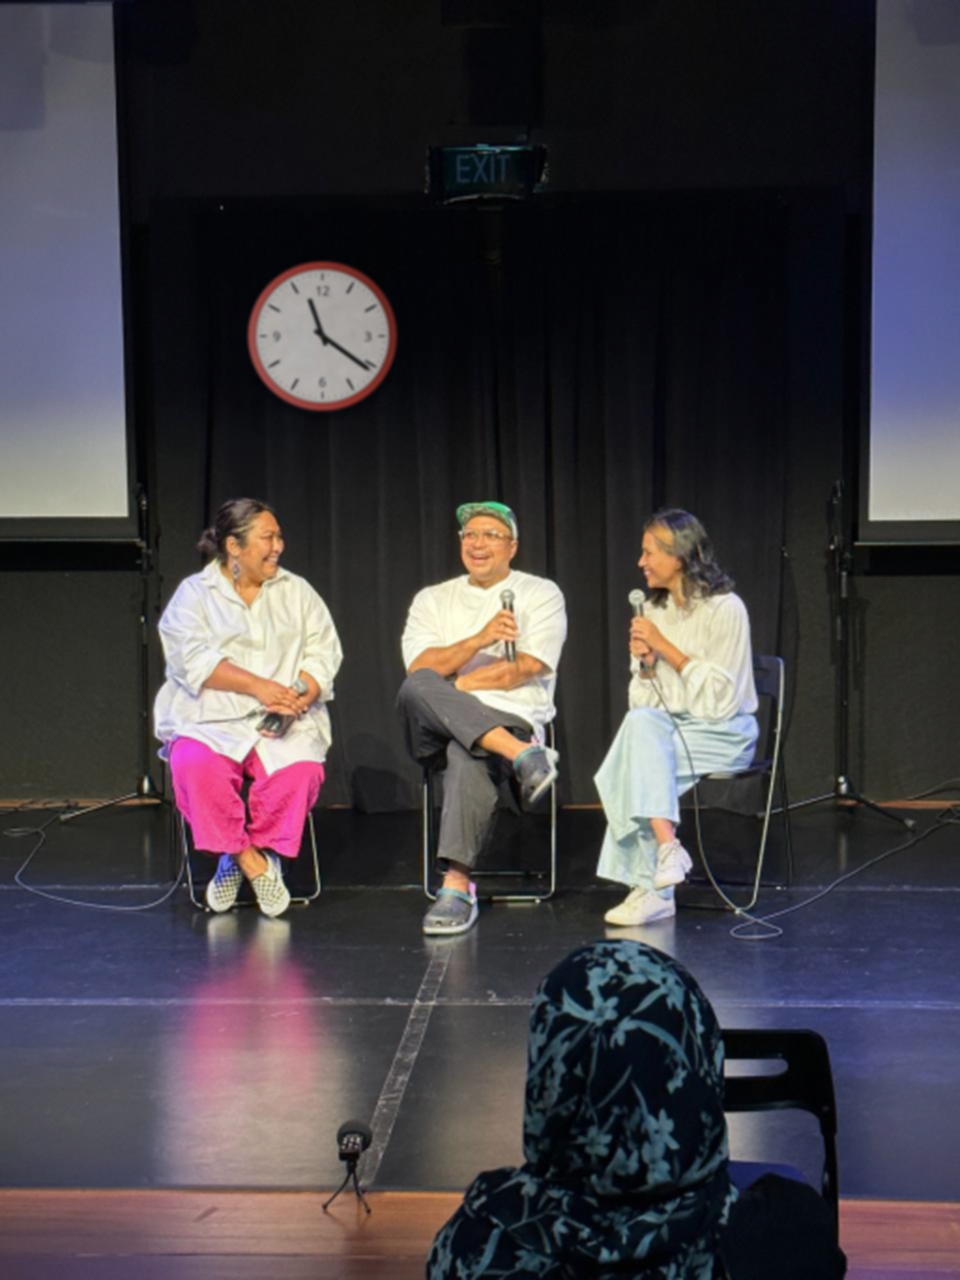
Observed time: 11h21
